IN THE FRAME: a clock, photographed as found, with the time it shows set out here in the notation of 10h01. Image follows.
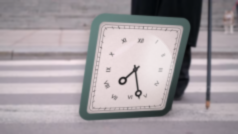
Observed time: 7h27
